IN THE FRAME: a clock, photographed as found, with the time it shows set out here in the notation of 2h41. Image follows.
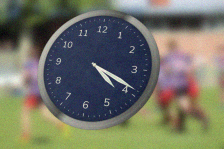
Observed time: 4h19
